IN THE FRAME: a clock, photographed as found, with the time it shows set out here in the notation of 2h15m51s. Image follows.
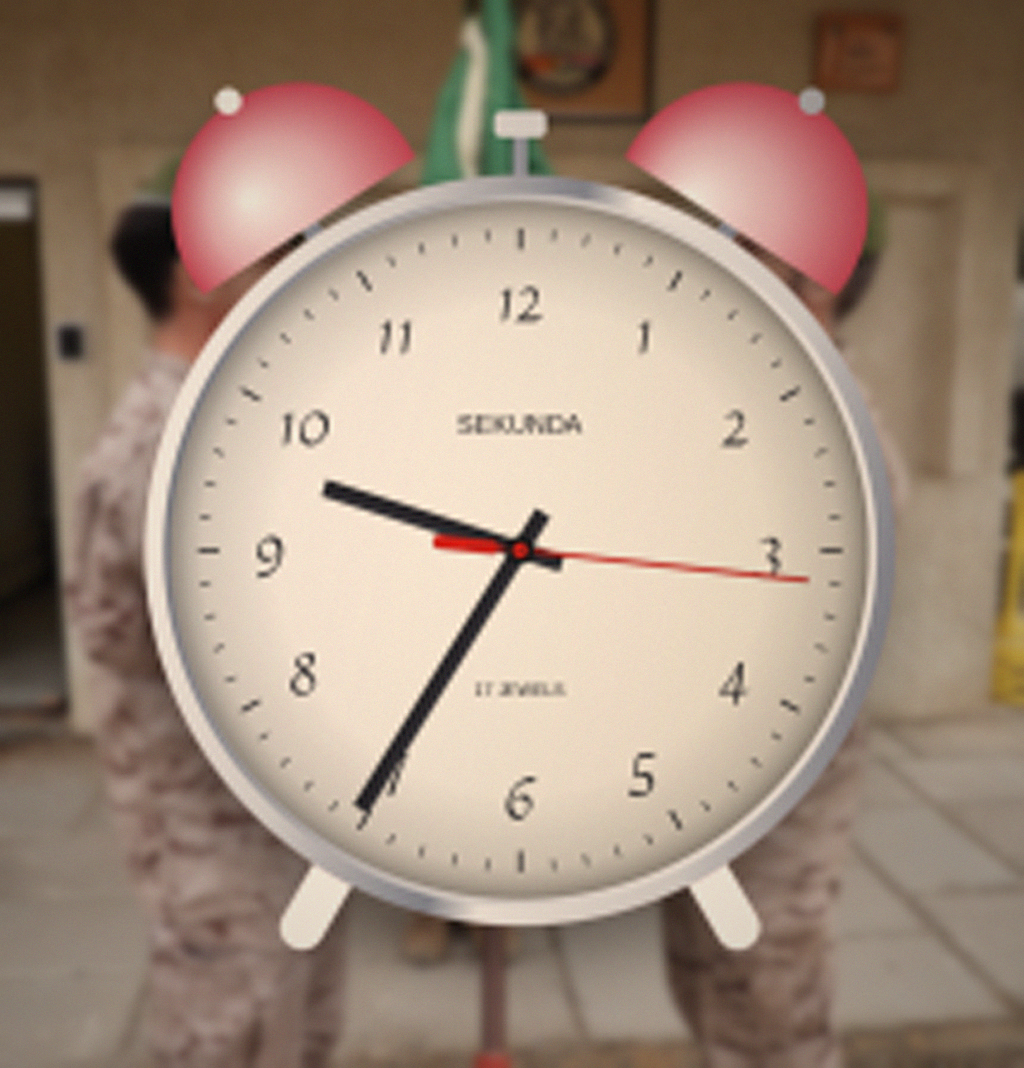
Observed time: 9h35m16s
